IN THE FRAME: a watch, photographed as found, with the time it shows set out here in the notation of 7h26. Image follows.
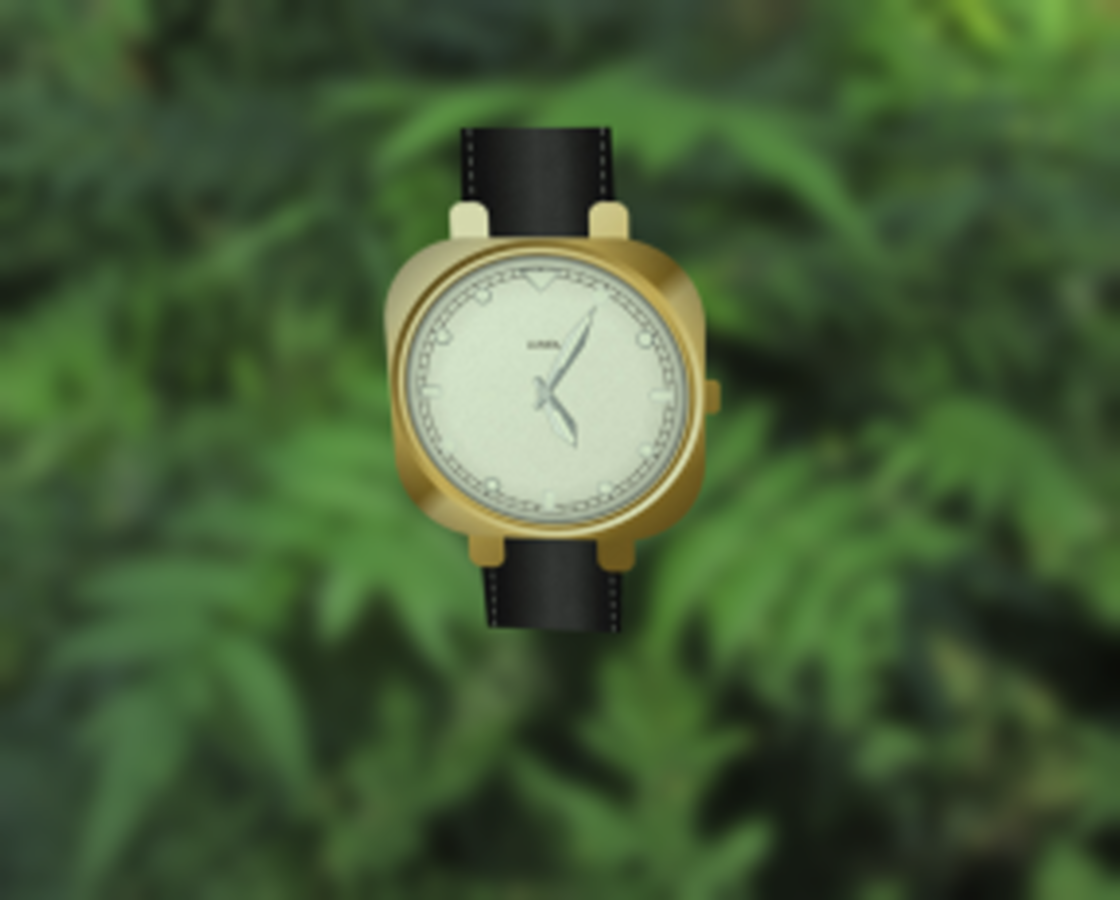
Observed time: 5h05
